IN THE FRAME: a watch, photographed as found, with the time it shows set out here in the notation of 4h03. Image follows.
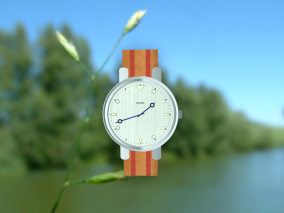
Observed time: 1h42
